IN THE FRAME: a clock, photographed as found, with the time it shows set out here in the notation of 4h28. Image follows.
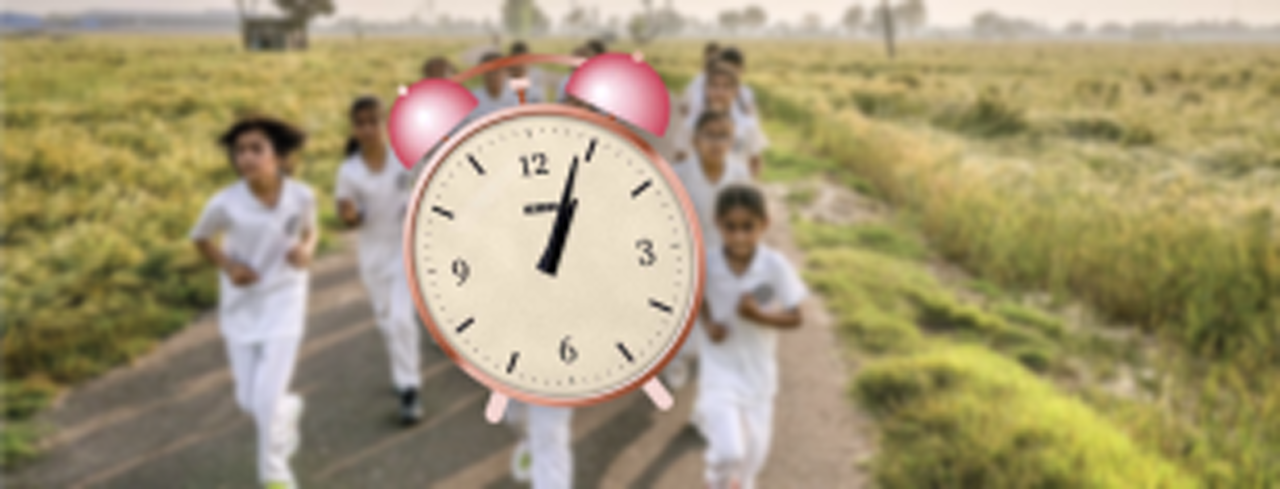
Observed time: 1h04
